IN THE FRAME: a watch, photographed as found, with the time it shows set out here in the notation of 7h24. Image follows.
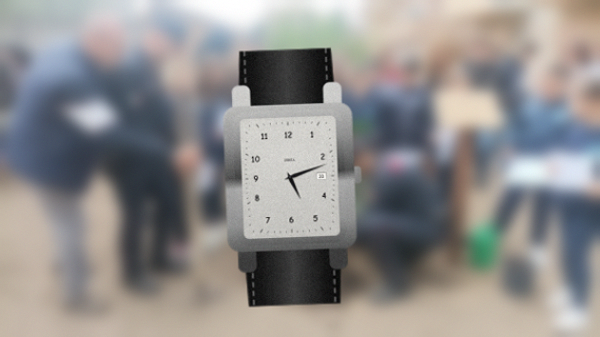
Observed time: 5h12
